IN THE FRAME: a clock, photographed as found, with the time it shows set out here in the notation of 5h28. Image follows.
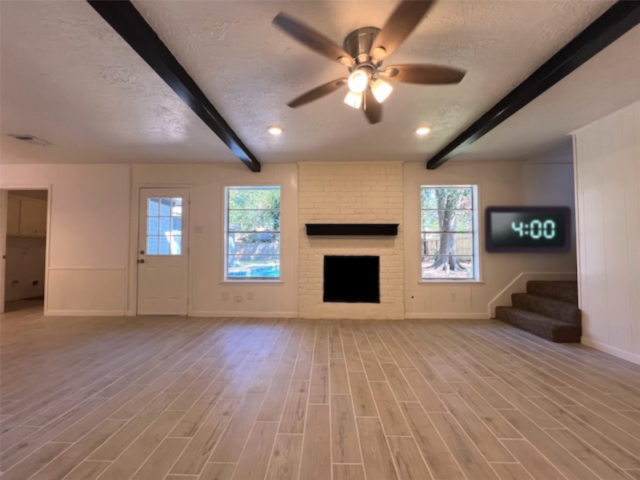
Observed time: 4h00
